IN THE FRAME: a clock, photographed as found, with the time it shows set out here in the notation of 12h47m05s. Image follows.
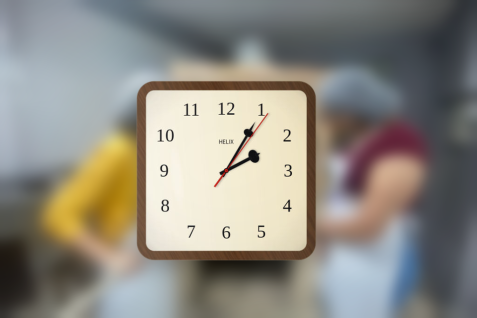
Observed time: 2h05m06s
